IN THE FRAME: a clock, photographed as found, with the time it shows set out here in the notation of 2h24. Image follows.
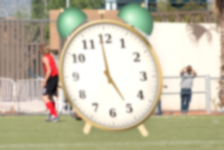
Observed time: 4h59
